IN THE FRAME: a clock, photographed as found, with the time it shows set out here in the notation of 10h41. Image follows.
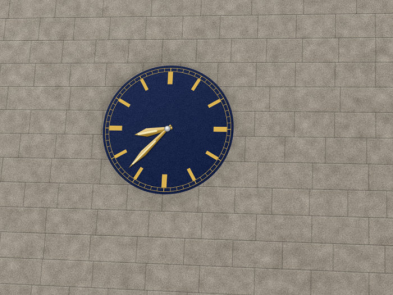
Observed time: 8h37
